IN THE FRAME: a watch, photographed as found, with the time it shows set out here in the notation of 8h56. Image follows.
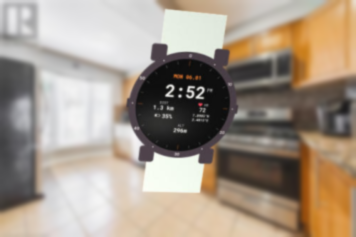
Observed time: 2h52
